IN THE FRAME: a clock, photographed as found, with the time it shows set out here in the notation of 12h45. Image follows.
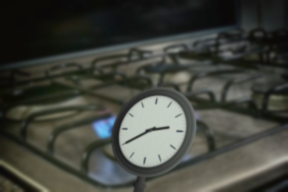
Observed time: 2h40
